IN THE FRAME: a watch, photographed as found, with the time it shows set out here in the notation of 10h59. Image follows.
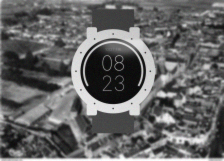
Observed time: 8h23
